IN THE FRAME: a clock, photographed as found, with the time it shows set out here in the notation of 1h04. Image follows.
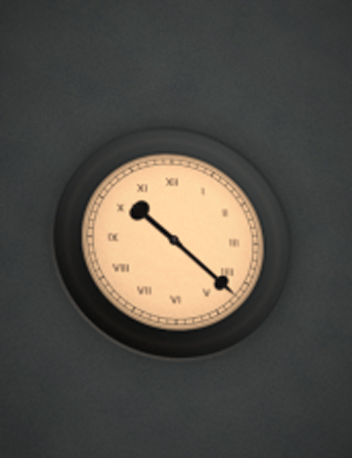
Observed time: 10h22
